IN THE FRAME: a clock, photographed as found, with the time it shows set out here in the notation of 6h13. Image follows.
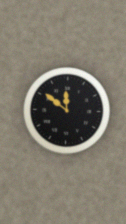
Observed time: 11h51
